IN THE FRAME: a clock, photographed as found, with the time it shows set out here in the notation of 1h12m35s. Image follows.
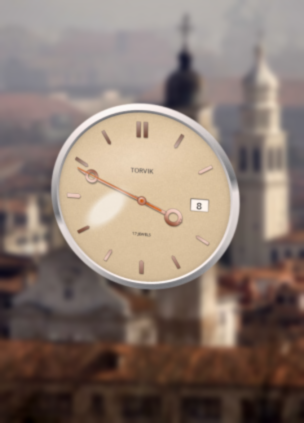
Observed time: 3h48m49s
